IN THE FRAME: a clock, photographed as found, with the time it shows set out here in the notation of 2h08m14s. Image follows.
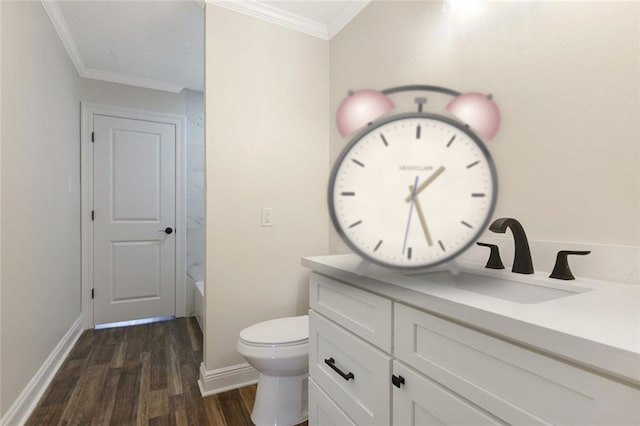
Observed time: 1h26m31s
